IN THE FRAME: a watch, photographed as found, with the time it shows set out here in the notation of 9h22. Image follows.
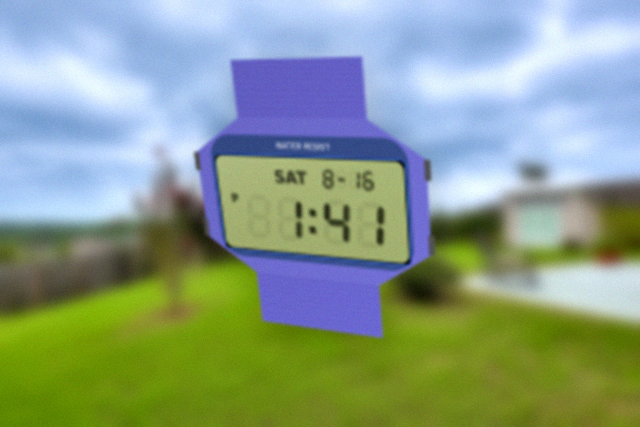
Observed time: 1h41
